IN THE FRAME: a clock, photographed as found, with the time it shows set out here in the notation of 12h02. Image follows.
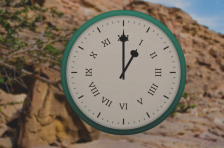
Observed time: 1h00
